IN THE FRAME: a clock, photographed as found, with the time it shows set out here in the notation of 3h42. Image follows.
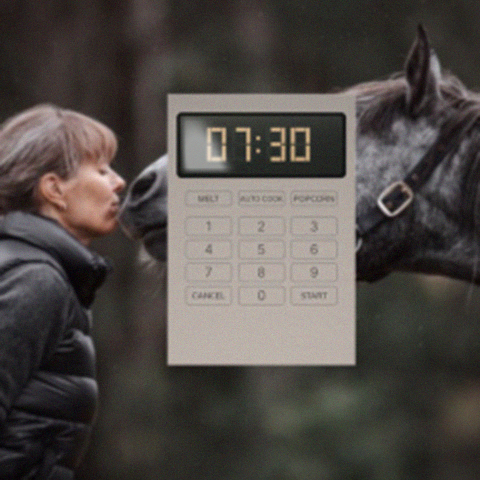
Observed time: 7h30
